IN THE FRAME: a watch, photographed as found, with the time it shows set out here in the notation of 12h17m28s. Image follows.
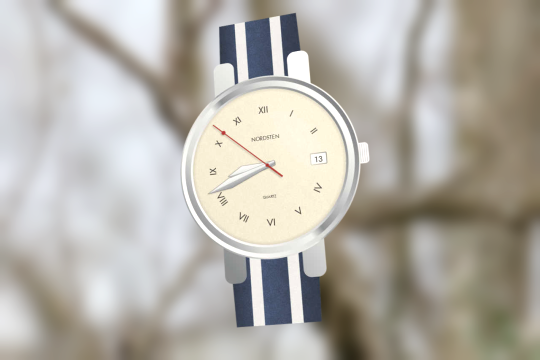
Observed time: 8h41m52s
